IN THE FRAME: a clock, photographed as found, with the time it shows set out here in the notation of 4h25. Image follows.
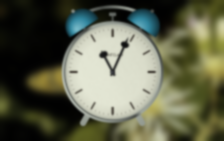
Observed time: 11h04
